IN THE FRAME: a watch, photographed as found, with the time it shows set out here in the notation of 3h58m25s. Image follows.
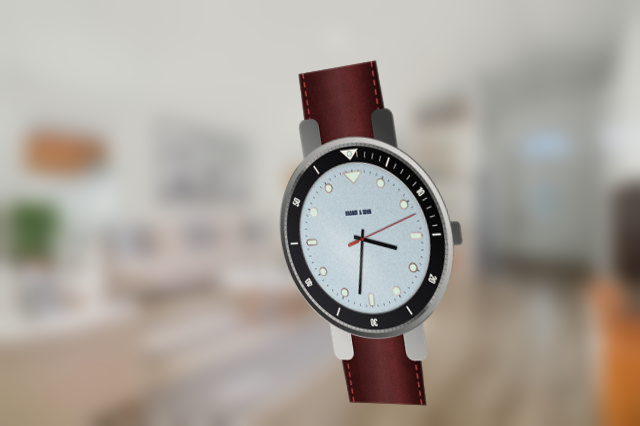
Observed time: 3h32m12s
